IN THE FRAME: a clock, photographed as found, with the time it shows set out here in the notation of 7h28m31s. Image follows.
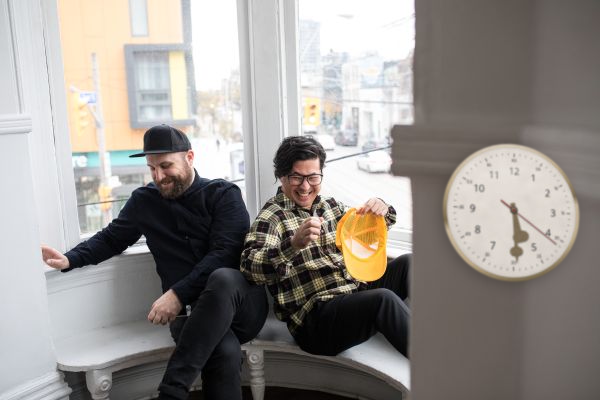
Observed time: 5h29m21s
